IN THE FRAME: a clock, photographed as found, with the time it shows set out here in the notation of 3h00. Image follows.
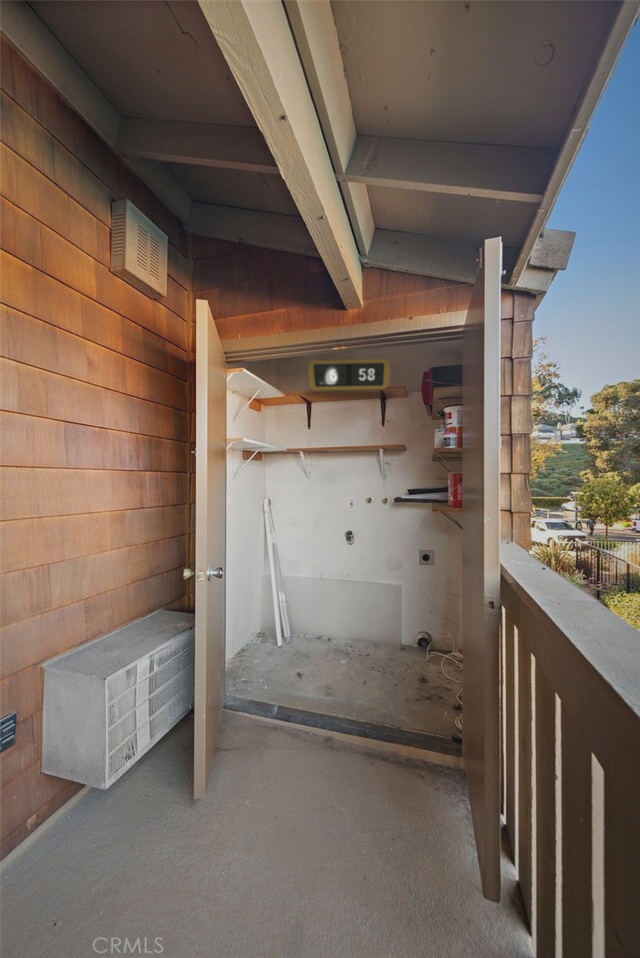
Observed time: 6h58
